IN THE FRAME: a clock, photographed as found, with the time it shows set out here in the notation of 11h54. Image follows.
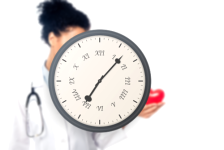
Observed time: 7h07
